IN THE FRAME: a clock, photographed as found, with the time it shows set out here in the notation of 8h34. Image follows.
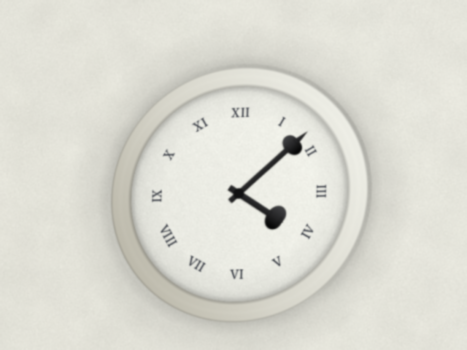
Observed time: 4h08
